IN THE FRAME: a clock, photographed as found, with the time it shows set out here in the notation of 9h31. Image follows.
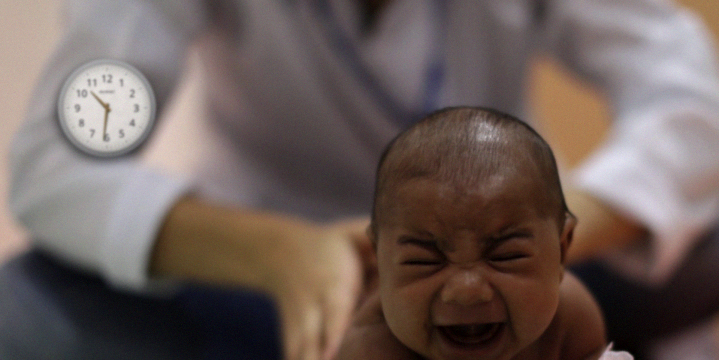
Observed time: 10h31
